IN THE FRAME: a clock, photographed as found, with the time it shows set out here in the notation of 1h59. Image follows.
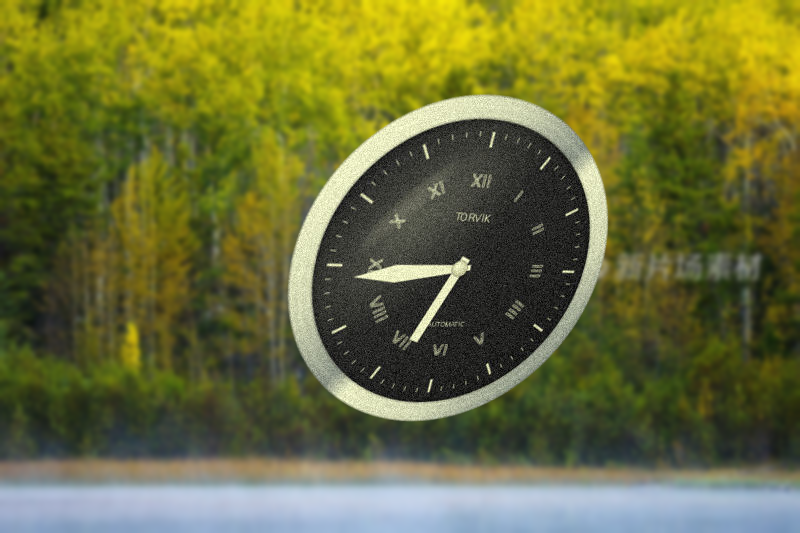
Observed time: 6h44
